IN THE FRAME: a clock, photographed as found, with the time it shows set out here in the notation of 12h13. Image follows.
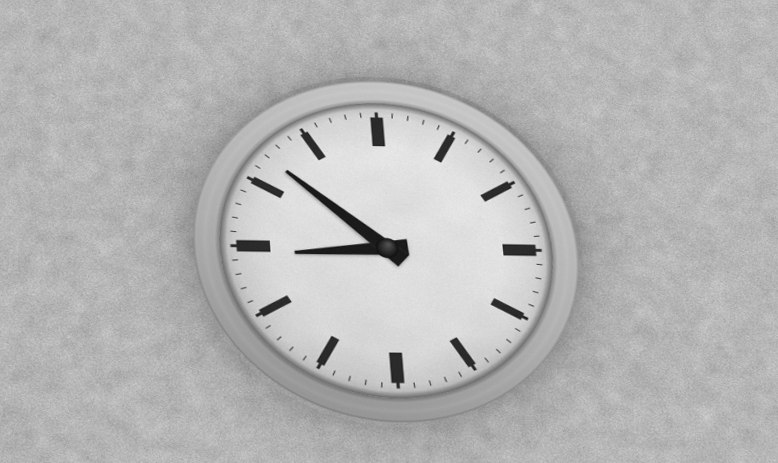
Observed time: 8h52
